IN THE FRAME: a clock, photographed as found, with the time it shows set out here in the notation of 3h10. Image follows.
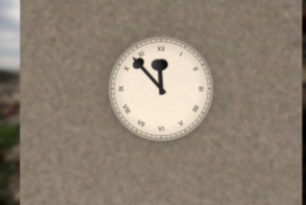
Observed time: 11h53
